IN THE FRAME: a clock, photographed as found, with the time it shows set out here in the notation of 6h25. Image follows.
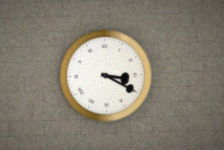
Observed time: 3h20
